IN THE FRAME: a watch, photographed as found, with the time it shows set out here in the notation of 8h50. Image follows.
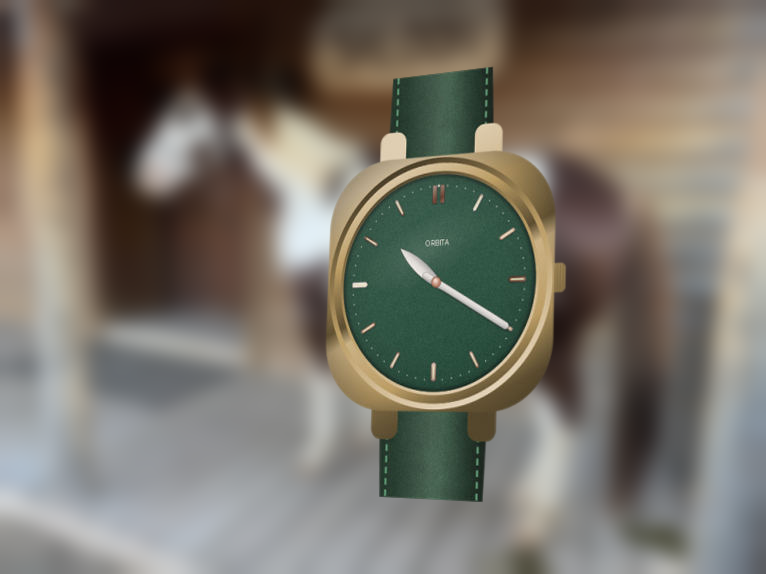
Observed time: 10h20
